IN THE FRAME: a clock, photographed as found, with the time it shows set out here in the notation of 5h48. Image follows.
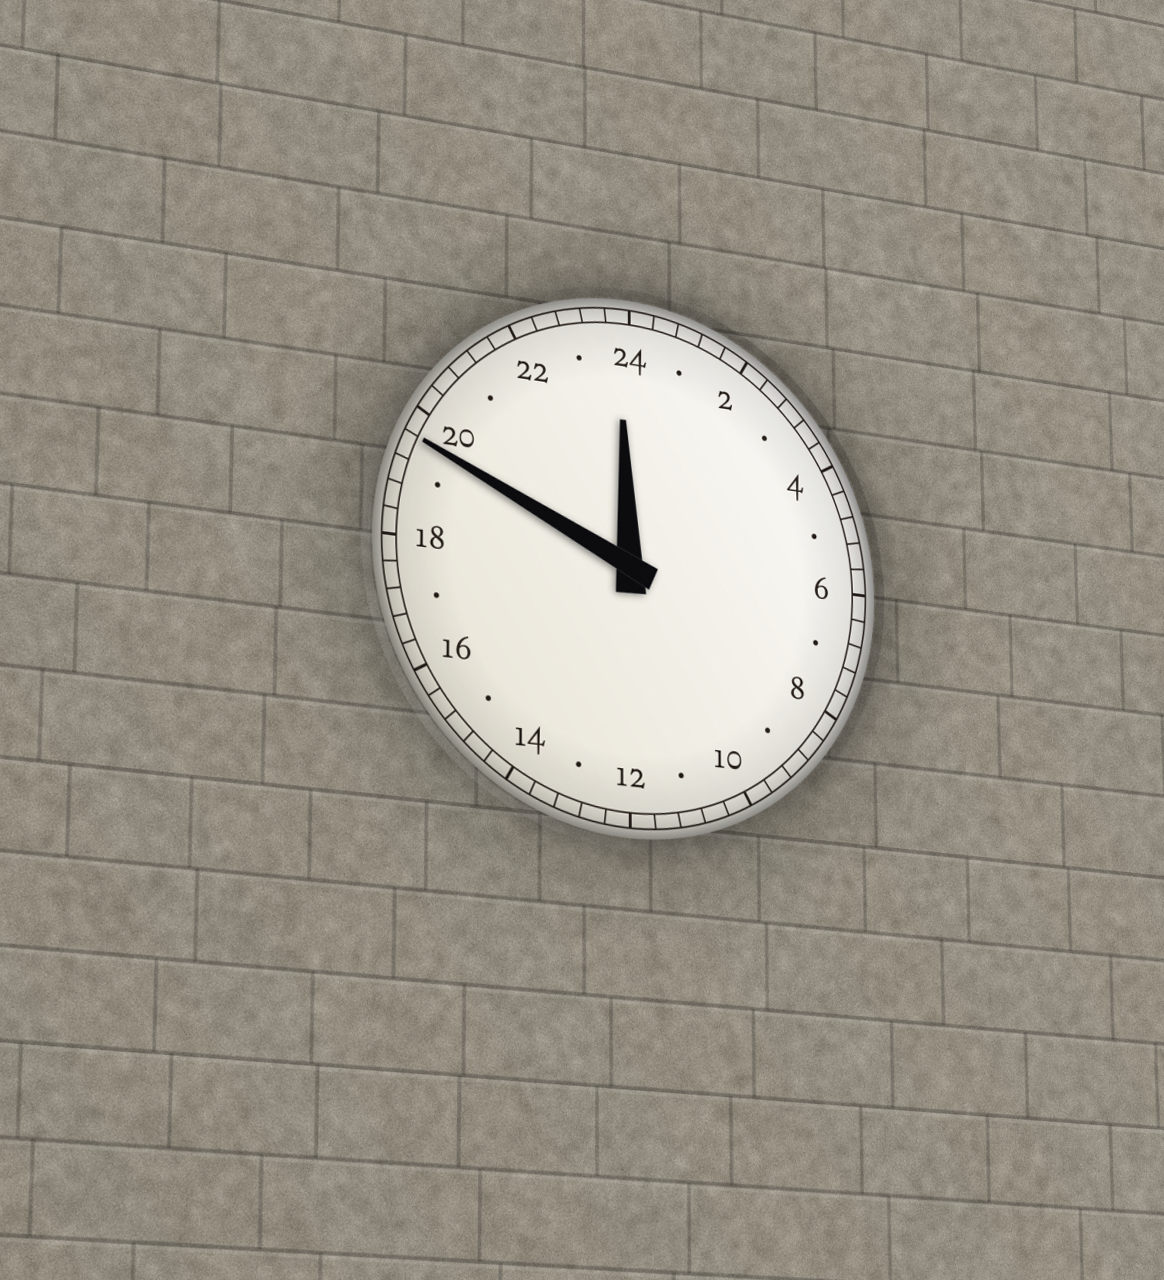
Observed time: 23h49
